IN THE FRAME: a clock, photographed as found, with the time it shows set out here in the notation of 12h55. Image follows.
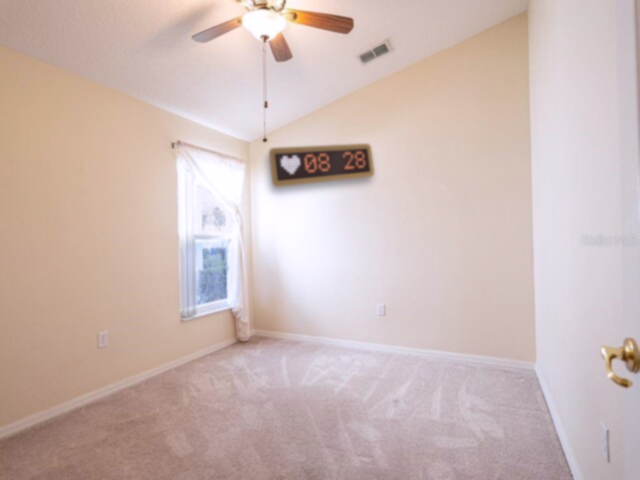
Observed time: 8h28
